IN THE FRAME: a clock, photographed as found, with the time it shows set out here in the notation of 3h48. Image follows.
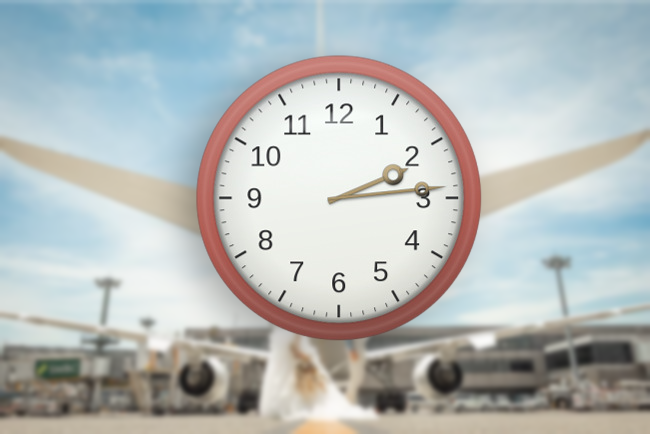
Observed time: 2h14
